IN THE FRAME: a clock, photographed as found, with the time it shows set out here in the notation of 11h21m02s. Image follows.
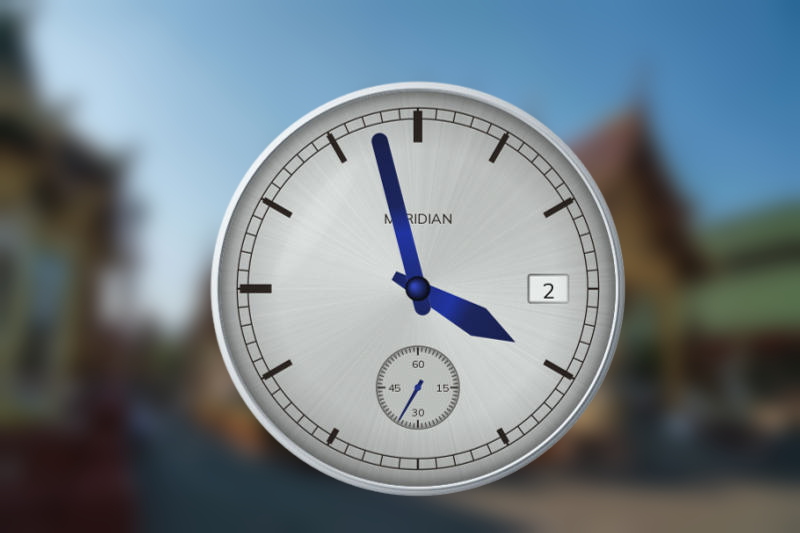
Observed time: 3h57m35s
